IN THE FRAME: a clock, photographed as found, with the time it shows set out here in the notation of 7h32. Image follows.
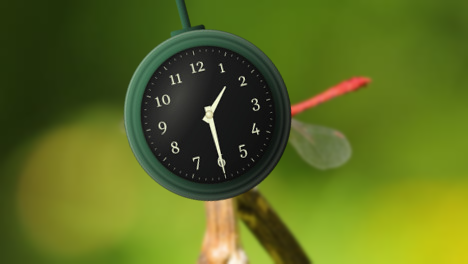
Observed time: 1h30
